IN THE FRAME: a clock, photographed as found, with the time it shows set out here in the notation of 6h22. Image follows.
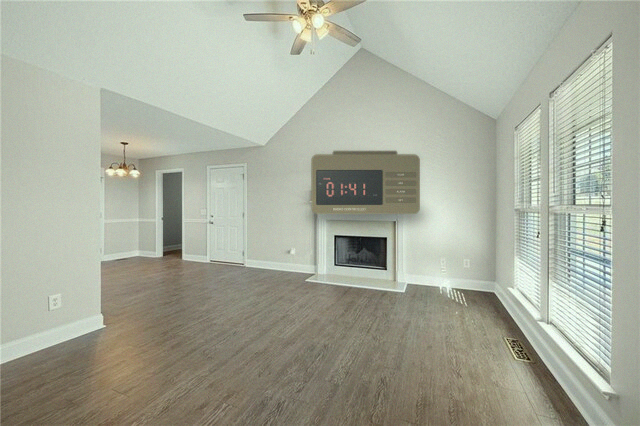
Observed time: 1h41
